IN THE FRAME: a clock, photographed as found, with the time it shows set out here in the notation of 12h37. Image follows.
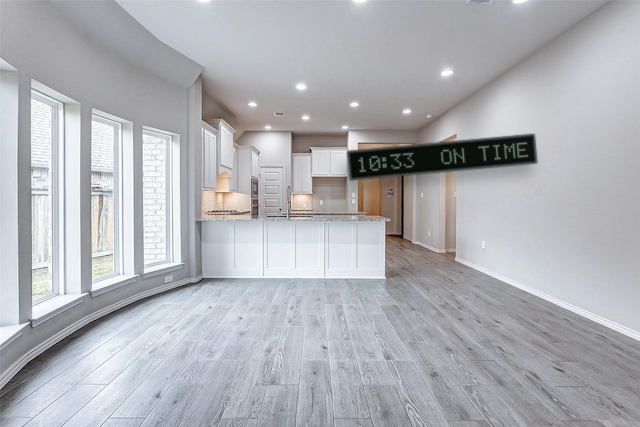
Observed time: 10h33
